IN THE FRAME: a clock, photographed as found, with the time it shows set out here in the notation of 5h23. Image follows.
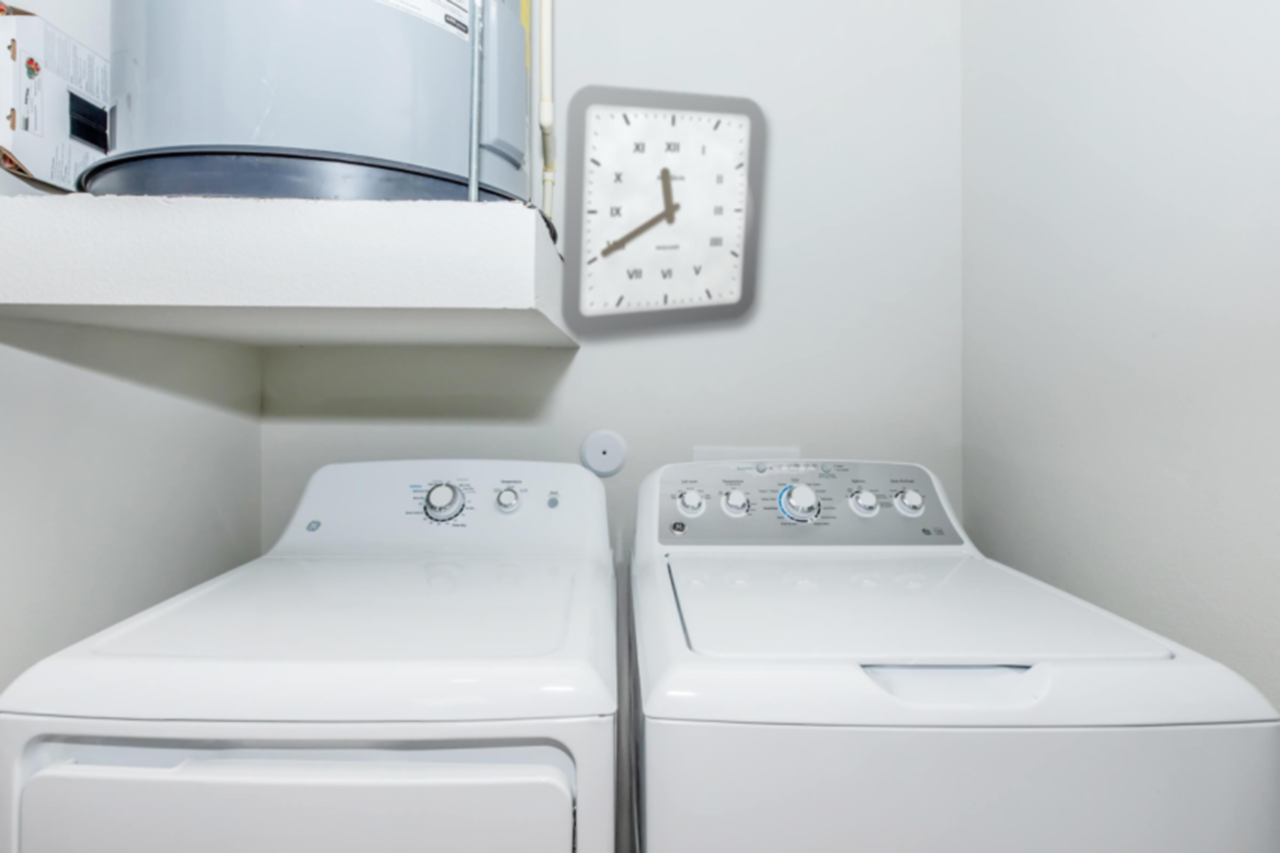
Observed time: 11h40
